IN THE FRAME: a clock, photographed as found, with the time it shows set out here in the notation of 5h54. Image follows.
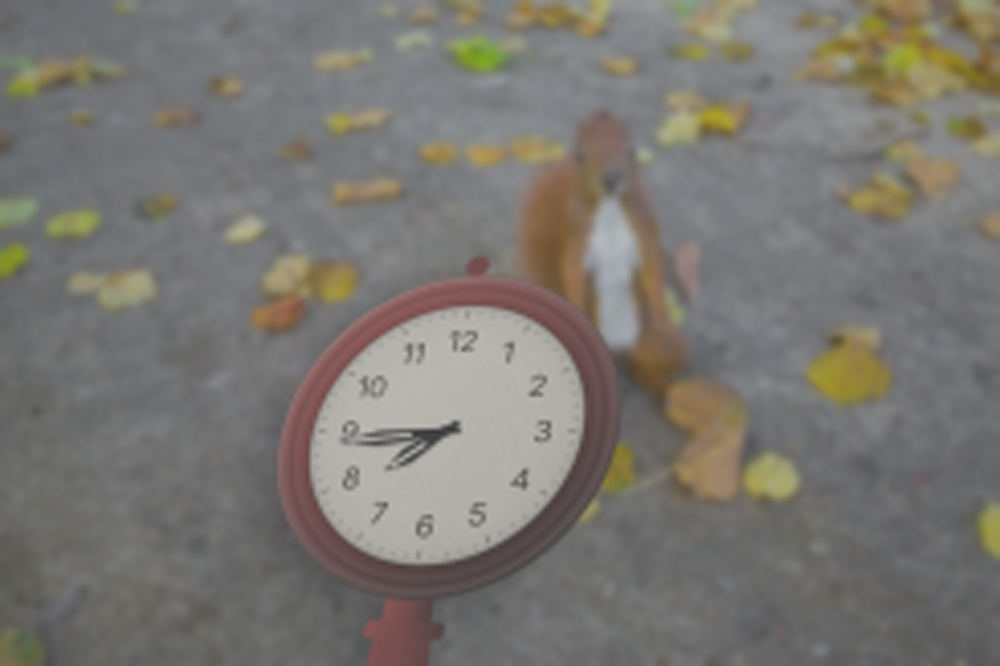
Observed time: 7h44
